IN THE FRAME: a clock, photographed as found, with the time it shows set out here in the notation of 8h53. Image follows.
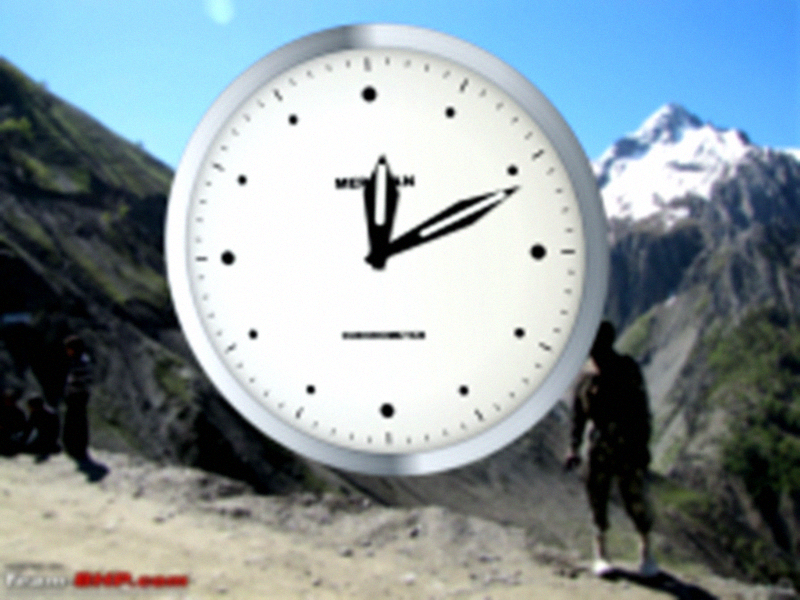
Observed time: 12h11
